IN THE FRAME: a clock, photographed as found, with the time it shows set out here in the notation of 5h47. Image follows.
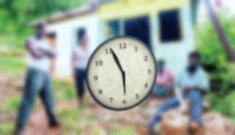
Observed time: 5h56
